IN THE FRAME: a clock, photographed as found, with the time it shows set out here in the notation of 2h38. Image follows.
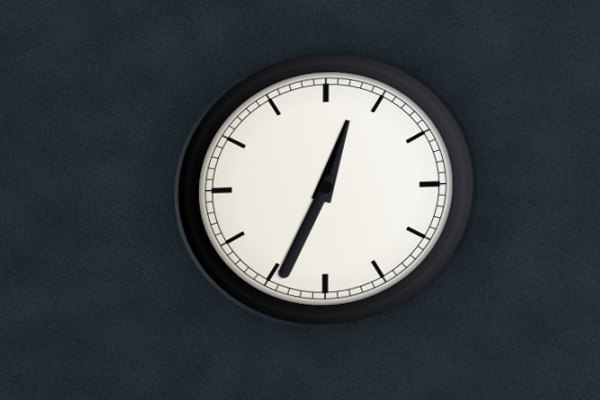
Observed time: 12h34
